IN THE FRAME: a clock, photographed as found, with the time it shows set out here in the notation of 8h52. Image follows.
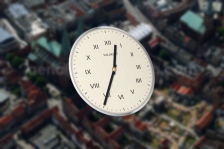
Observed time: 12h35
